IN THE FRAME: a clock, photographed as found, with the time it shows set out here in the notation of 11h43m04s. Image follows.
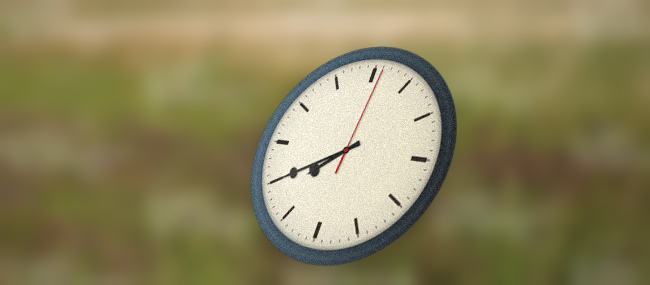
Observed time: 7h40m01s
